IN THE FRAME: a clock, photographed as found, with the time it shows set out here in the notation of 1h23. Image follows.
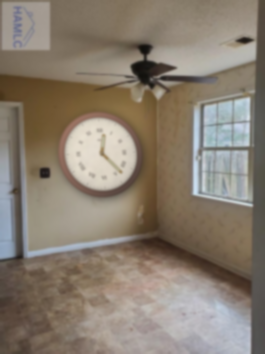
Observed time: 12h23
